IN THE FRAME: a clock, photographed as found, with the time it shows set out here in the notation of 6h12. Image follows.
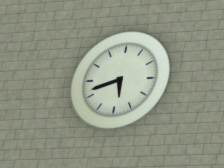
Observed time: 5h42
